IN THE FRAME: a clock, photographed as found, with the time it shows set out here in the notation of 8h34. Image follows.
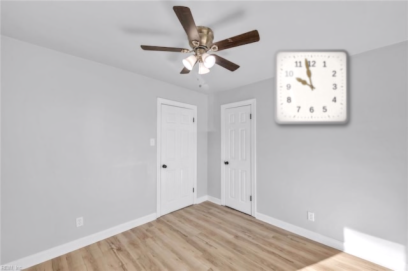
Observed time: 9h58
